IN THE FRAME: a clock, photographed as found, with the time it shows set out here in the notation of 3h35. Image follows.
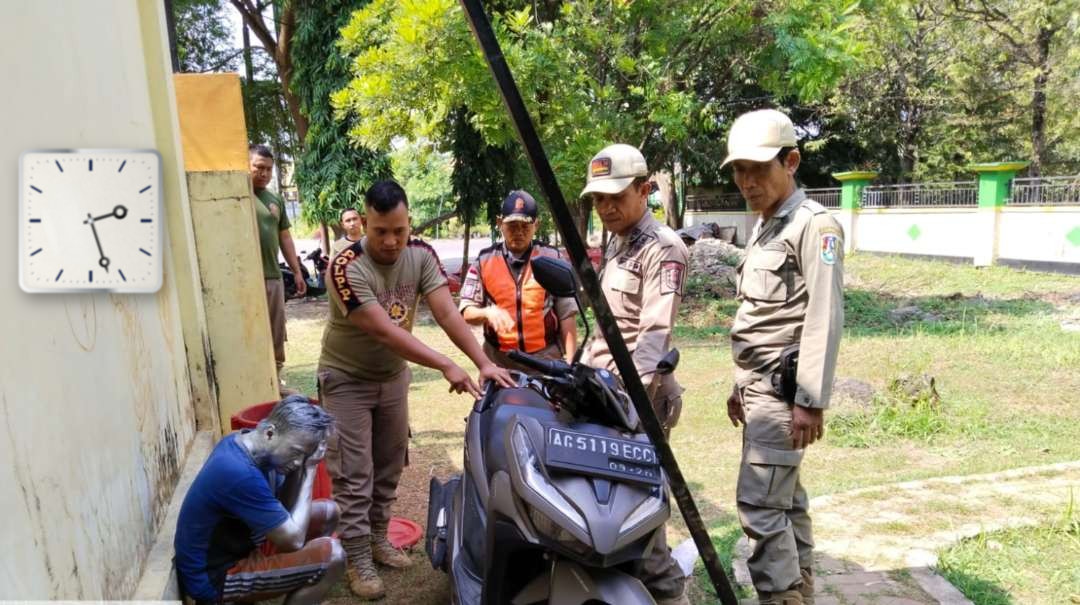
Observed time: 2h27
